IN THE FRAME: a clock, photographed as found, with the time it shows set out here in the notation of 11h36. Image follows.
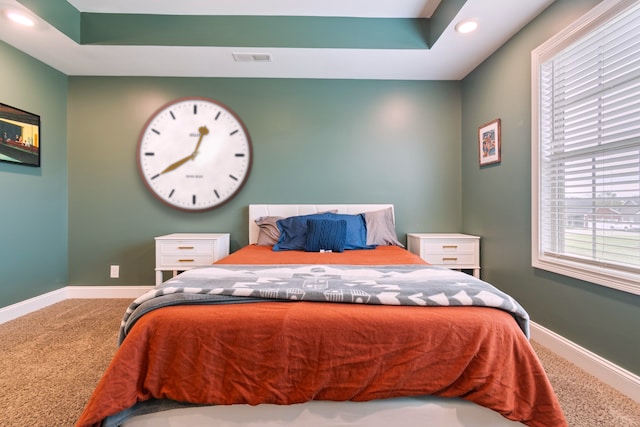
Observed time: 12h40
